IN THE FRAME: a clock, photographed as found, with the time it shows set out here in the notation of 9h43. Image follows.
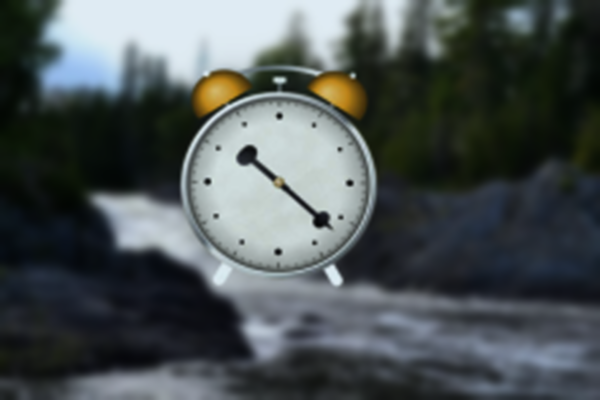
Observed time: 10h22
